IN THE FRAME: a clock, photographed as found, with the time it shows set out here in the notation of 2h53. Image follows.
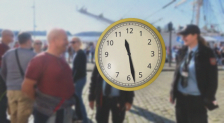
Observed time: 11h28
